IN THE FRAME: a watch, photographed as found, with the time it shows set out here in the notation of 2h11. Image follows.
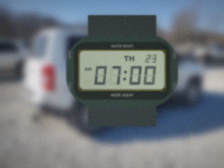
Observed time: 7h00
